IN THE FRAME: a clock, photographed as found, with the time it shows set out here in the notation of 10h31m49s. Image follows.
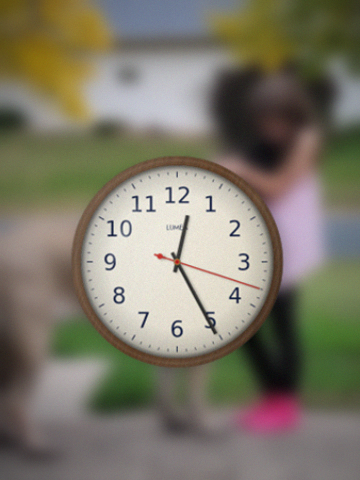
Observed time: 12h25m18s
